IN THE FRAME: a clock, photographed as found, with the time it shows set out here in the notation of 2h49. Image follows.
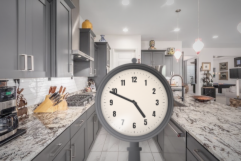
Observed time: 4h49
